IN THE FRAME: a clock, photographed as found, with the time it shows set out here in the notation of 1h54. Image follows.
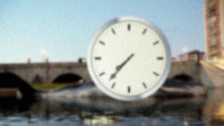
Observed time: 7h37
